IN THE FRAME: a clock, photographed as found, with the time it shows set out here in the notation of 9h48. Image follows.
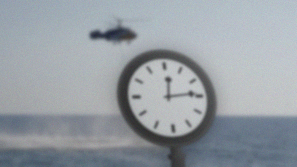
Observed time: 12h14
